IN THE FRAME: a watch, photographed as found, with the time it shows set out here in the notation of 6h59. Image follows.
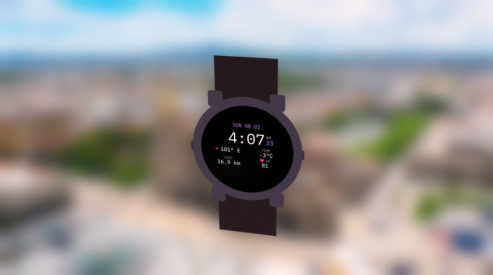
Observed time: 4h07
